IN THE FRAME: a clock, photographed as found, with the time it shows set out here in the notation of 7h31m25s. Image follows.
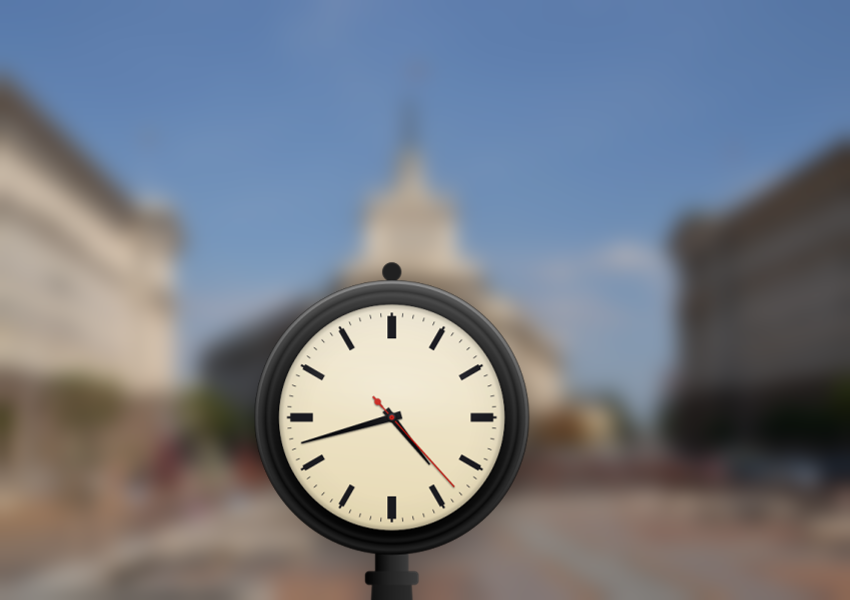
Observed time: 4h42m23s
